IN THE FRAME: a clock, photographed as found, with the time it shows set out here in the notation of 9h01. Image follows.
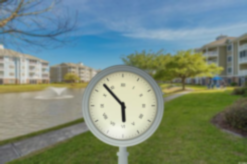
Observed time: 5h53
